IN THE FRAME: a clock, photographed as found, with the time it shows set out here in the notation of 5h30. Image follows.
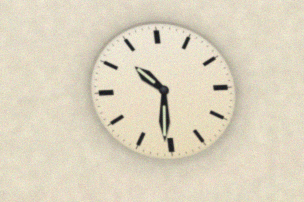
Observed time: 10h31
